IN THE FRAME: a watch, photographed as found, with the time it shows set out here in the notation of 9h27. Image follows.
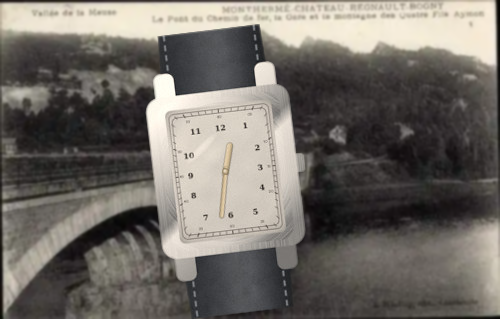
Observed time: 12h32
